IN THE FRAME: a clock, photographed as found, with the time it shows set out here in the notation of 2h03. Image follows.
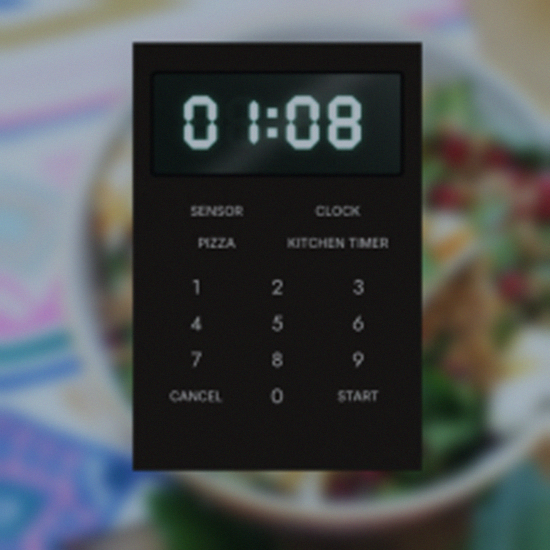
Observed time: 1h08
